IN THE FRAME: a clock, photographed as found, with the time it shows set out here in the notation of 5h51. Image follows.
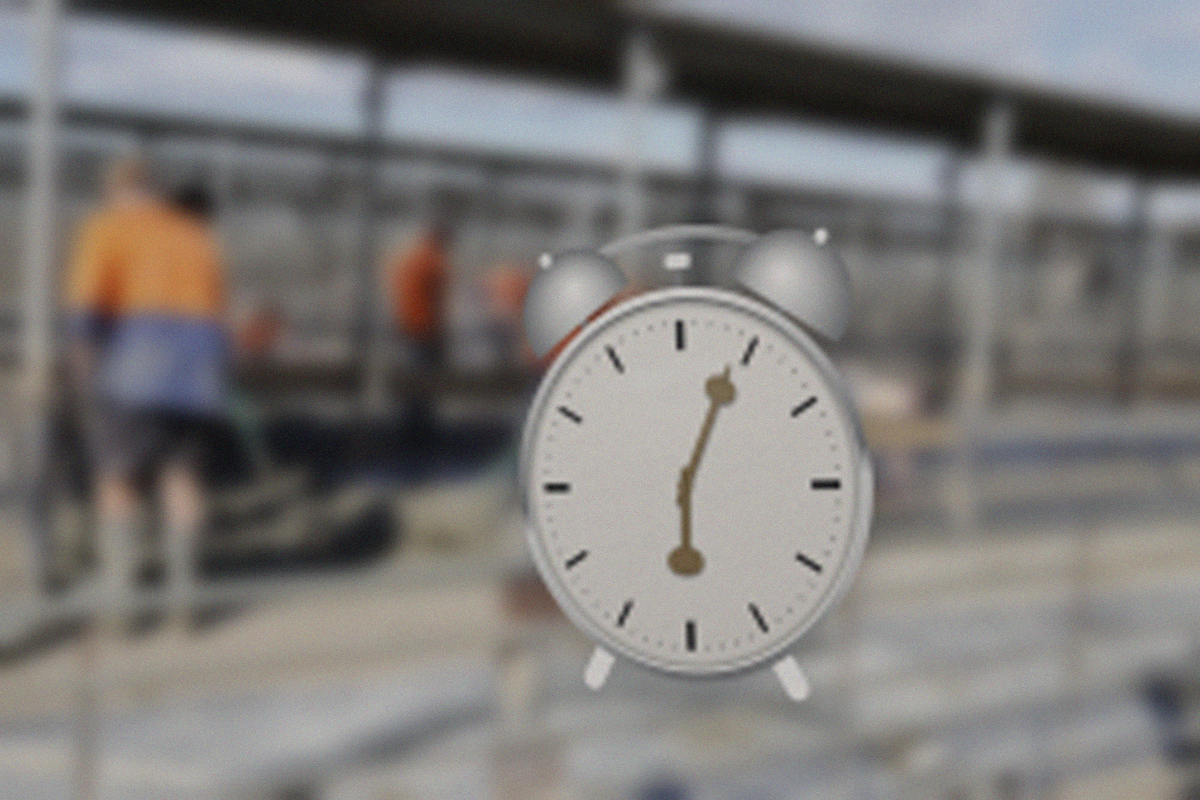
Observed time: 6h04
